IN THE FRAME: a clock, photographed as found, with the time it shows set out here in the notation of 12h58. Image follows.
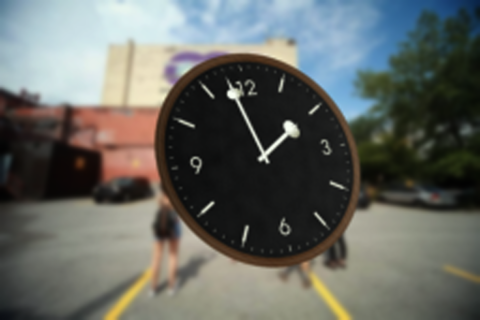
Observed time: 1h58
